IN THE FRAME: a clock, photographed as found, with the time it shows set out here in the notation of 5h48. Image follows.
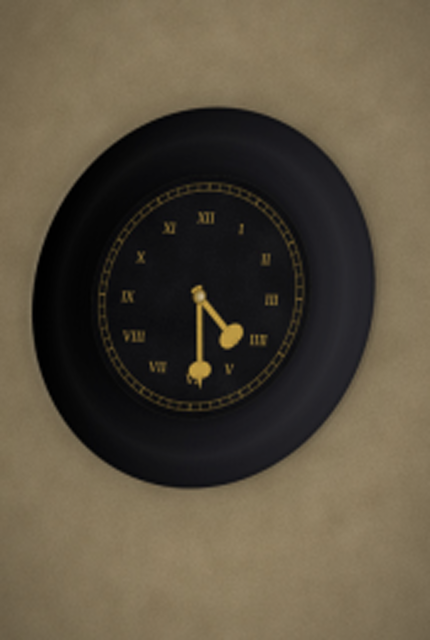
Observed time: 4h29
